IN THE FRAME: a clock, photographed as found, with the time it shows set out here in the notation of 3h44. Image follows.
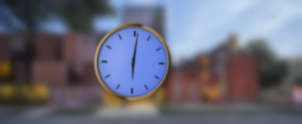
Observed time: 6h01
